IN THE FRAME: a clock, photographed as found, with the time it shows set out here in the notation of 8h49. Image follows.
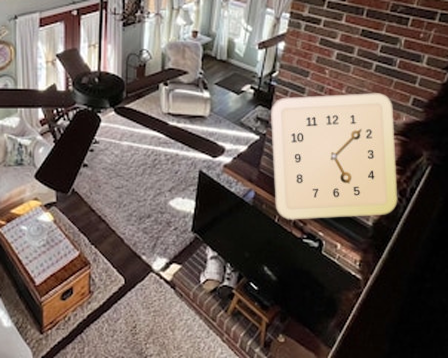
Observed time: 5h08
